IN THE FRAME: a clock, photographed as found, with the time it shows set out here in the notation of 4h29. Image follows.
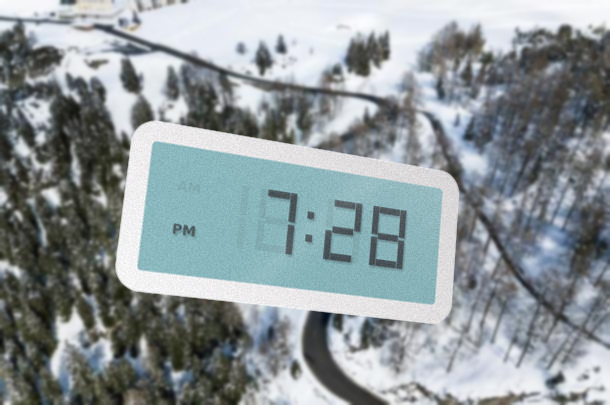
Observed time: 7h28
